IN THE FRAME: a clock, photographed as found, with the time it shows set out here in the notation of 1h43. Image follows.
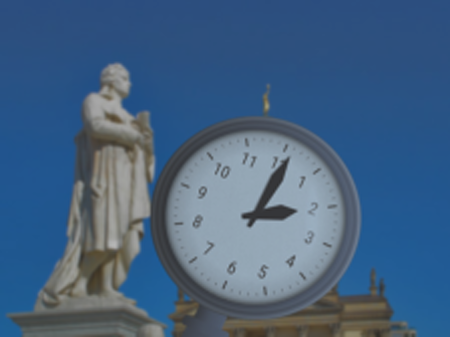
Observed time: 2h01
